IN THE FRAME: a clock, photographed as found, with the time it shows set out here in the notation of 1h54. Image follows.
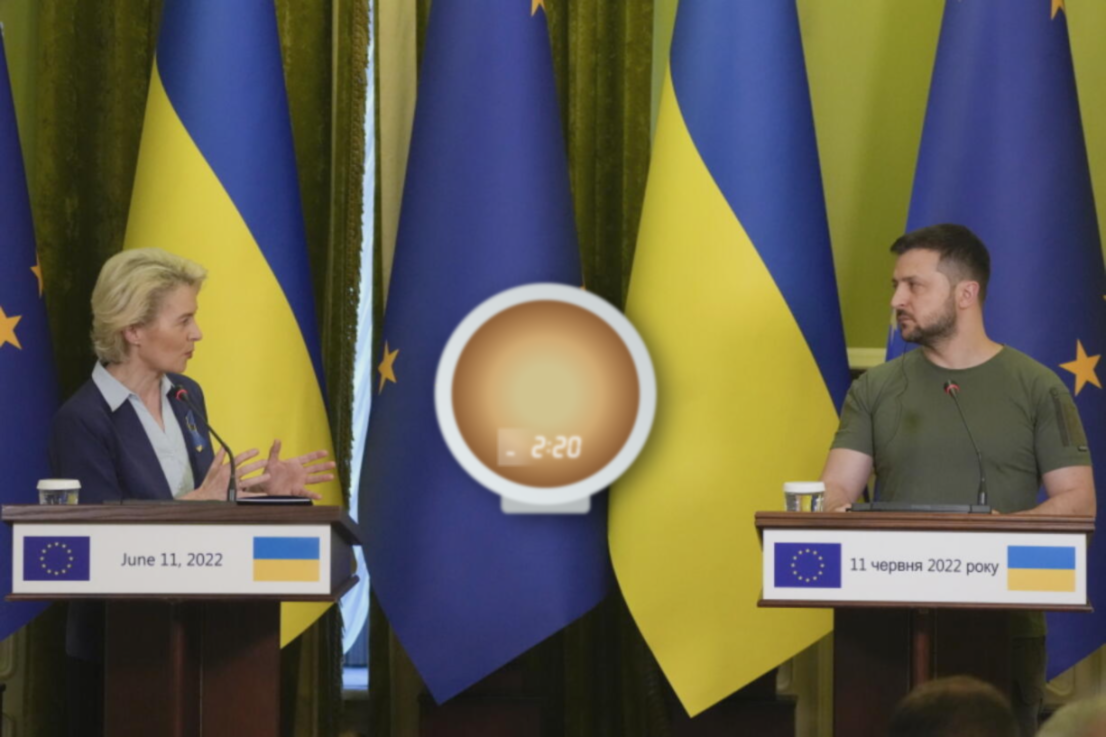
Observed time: 2h20
